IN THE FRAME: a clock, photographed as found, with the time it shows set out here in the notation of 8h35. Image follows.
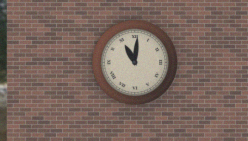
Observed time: 11h01
